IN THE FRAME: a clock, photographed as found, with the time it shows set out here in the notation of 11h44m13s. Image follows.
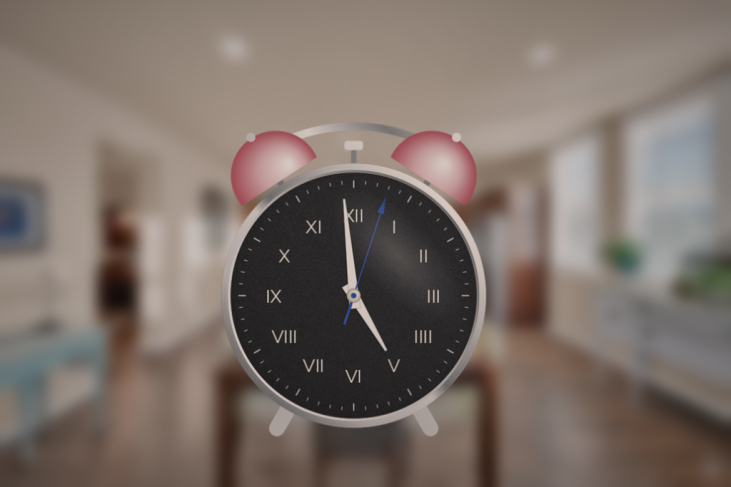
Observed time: 4h59m03s
